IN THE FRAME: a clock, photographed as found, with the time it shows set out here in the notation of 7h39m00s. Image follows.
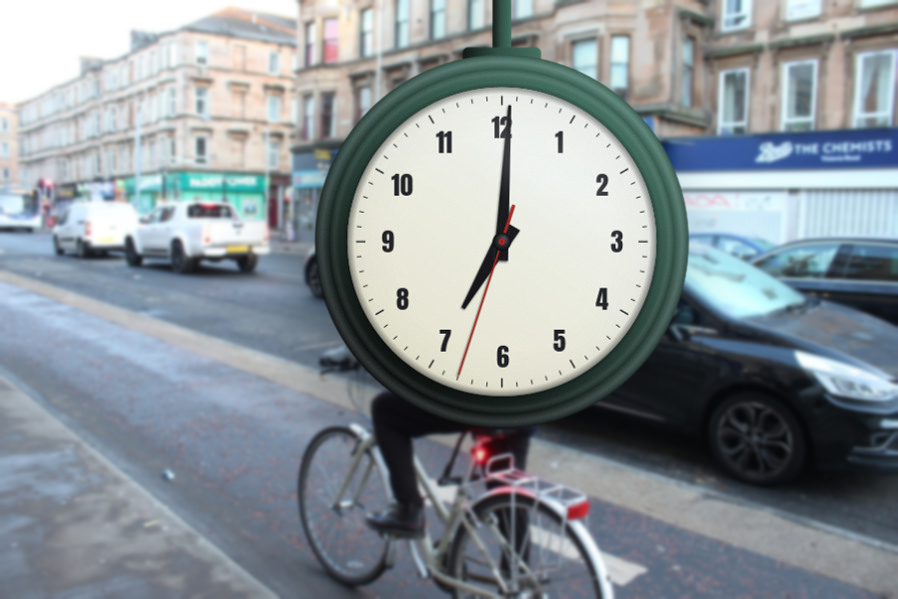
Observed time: 7h00m33s
